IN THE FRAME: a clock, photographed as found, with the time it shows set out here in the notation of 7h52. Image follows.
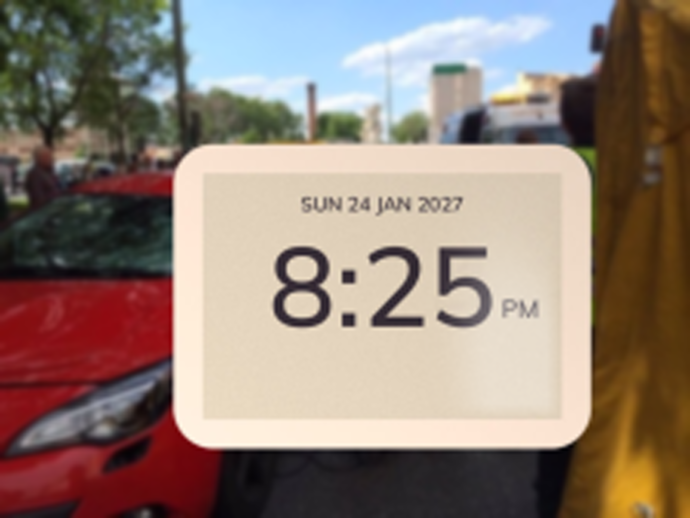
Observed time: 8h25
